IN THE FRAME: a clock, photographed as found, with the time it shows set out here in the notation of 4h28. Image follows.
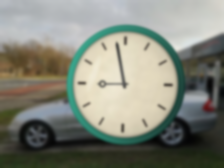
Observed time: 8h58
